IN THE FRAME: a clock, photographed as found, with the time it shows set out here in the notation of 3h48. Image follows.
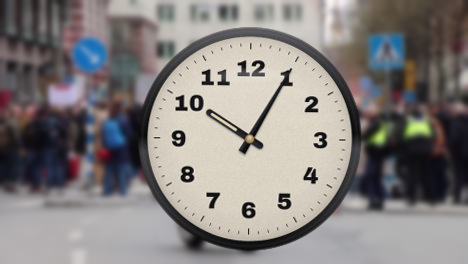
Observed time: 10h05
